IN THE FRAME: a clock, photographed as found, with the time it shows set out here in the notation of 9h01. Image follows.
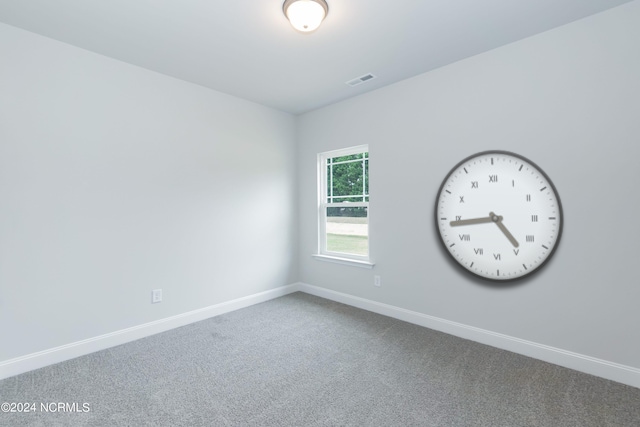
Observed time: 4h44
